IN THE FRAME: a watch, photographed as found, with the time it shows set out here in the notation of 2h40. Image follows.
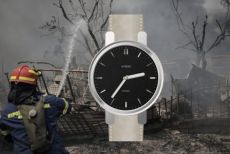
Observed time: 2h36
